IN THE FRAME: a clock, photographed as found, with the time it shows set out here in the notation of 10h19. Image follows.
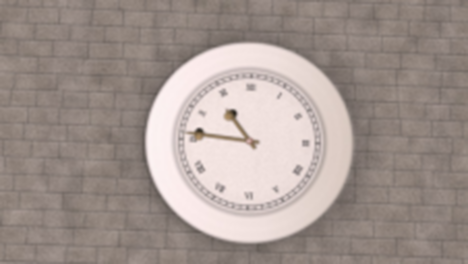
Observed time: 10h46
